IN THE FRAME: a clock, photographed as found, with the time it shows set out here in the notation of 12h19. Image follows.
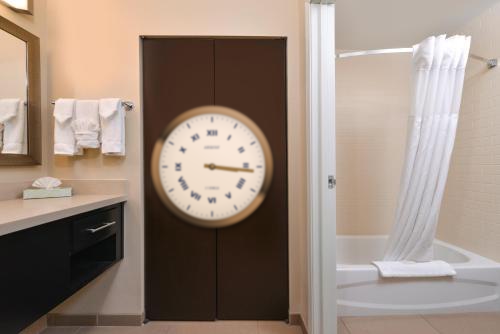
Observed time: 3h16
